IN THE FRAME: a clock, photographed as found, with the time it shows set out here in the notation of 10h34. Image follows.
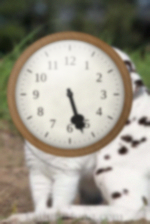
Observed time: 5h27
